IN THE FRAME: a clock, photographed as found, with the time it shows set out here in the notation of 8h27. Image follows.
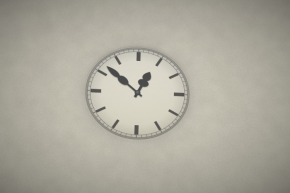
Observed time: 12h52
